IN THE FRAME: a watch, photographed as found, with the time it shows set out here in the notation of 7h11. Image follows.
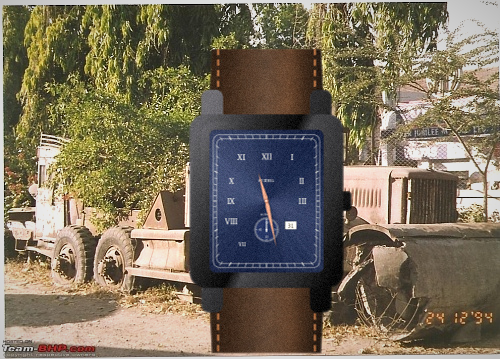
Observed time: 11h28
